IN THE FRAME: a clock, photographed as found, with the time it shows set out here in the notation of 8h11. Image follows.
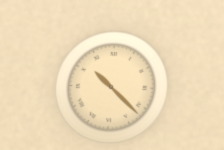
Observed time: 10h22
